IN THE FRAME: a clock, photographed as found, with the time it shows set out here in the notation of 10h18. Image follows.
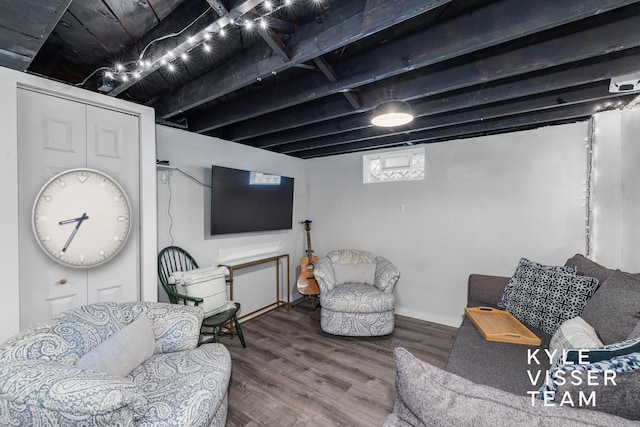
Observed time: 8h35
